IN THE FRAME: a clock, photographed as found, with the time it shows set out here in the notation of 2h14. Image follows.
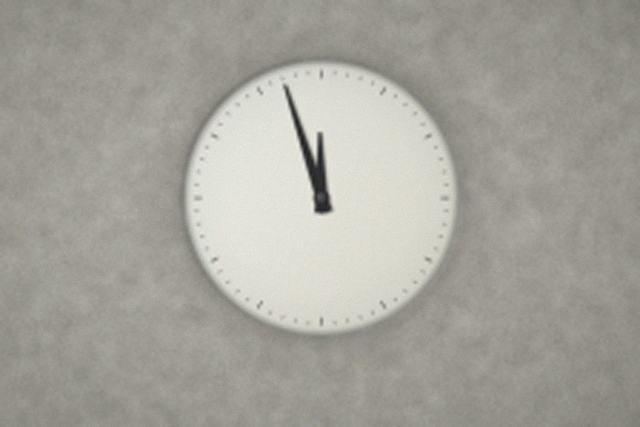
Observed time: 11h57
